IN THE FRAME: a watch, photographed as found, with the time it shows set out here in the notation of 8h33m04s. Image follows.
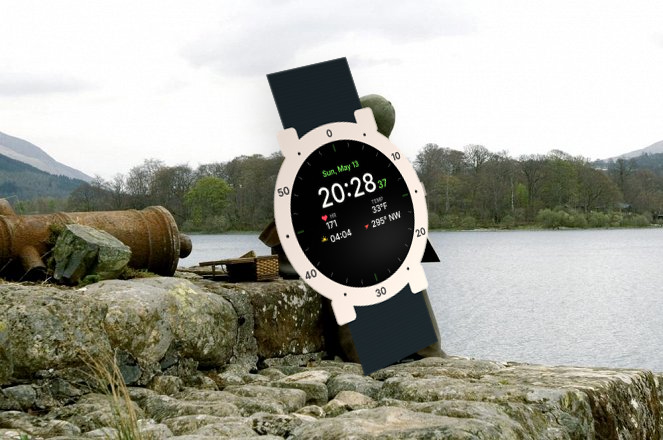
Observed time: 20h28m37s
